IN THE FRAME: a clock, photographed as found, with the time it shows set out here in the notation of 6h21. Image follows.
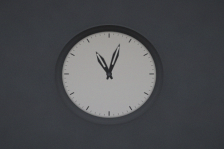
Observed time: 11h03
